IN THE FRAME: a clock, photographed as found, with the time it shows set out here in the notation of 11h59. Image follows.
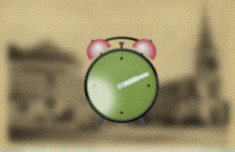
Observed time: 2h11
